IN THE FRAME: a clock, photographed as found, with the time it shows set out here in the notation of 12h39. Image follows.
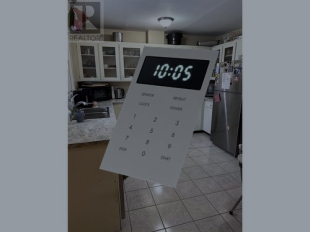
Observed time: 10h05
